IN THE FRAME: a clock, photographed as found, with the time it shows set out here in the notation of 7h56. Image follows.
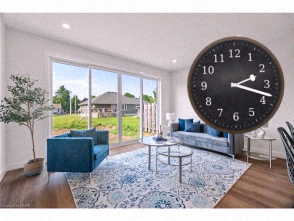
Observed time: 2h18
